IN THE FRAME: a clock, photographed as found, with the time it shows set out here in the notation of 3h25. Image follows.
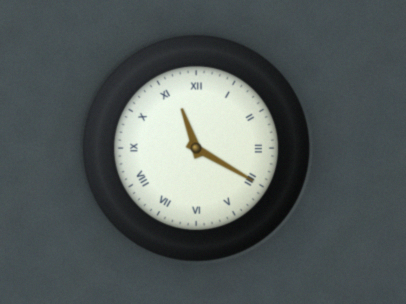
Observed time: 11h20
